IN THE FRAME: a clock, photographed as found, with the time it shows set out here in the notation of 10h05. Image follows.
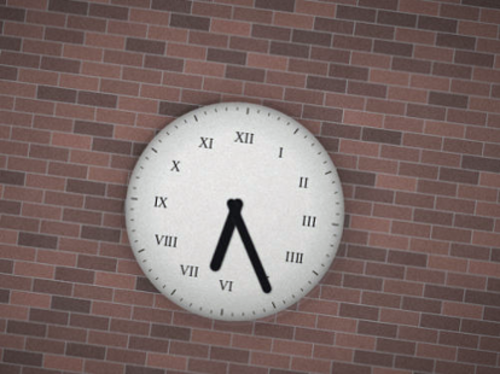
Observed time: 6h25
